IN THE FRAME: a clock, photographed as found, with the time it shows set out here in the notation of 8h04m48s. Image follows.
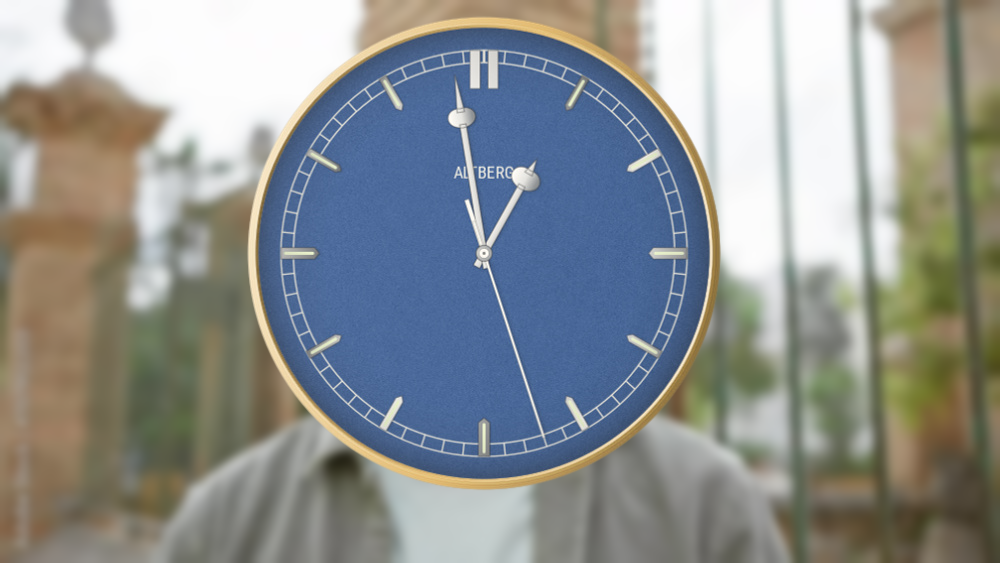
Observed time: 12h58m27s
